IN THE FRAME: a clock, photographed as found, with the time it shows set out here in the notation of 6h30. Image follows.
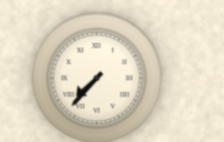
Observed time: 7h37
